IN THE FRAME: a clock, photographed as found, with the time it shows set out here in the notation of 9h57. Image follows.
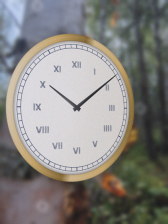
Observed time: 10h09
